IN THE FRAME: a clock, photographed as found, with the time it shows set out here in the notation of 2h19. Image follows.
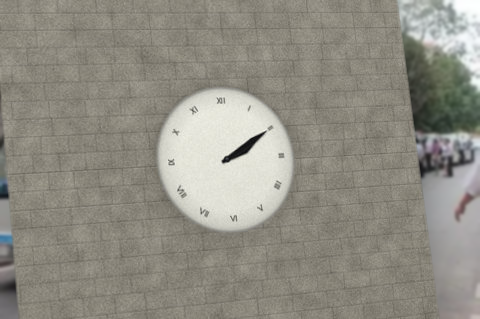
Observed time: 2h10
